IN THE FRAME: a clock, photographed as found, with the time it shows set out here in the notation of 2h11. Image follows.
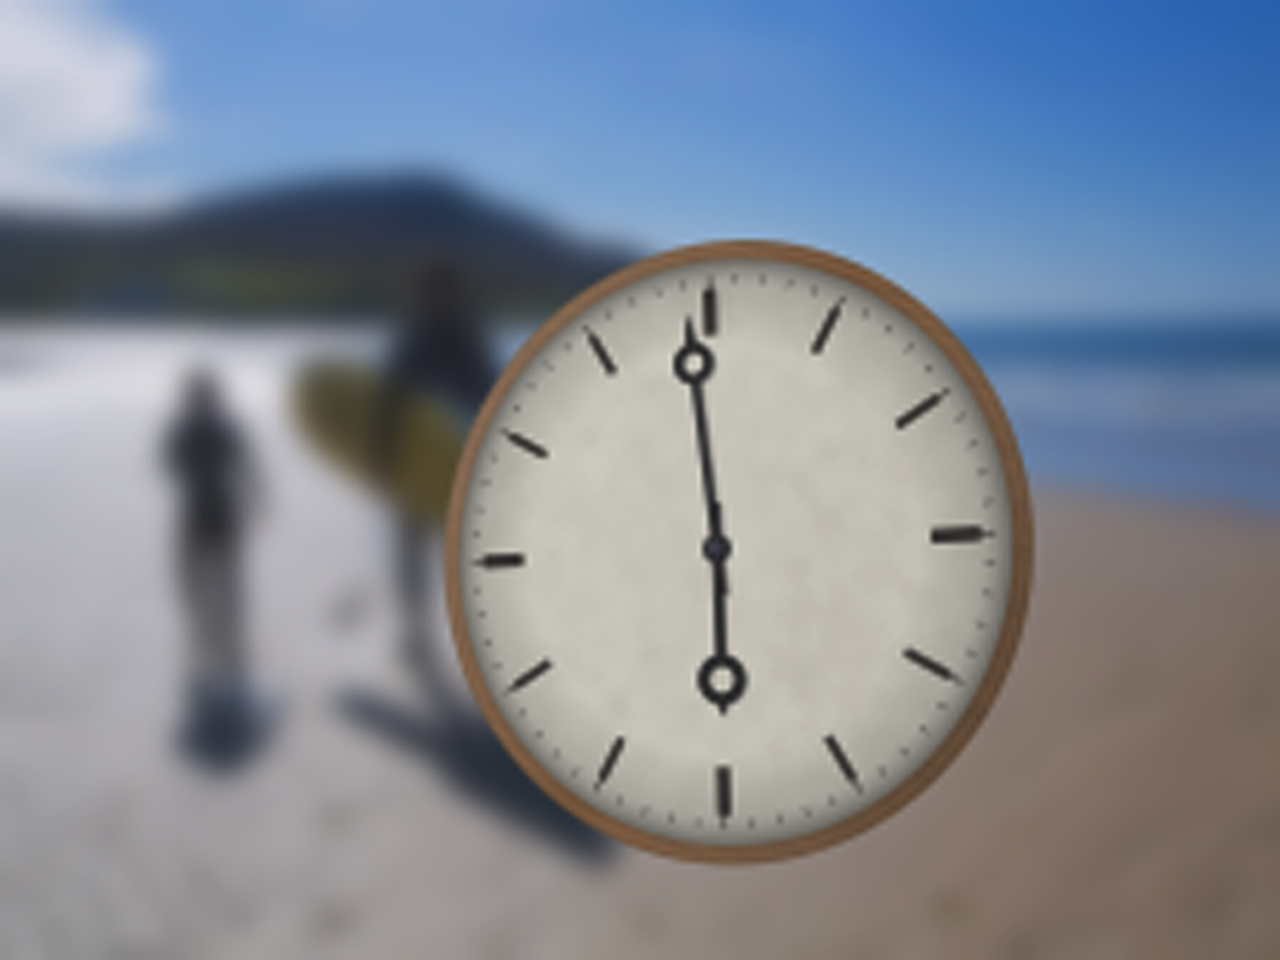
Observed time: 5h59
